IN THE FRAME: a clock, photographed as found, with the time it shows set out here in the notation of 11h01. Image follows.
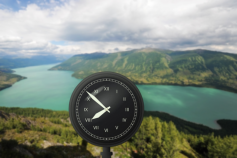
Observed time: 7h52
